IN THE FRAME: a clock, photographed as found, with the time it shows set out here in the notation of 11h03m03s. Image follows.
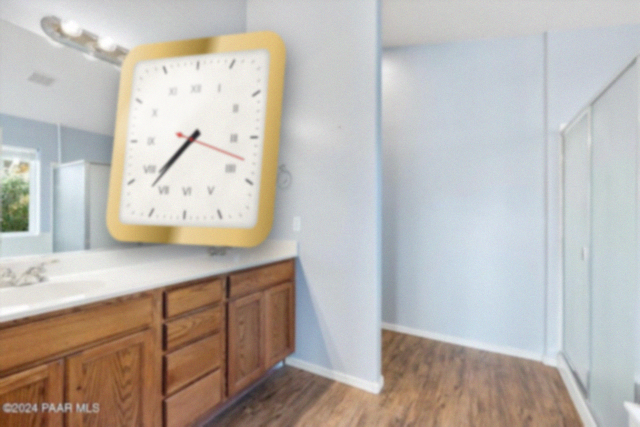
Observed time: 7h37m18s
